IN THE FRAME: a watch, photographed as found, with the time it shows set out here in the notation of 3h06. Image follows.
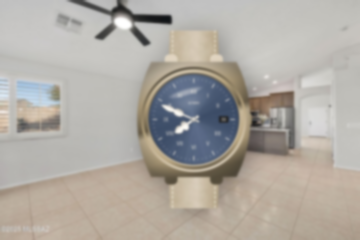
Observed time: 7h49
